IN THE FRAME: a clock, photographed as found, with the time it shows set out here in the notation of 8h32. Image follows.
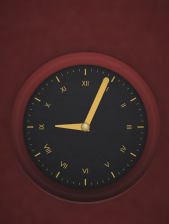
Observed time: 9h04
